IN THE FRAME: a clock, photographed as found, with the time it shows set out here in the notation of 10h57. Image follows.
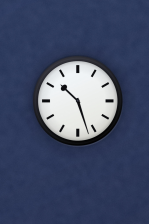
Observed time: 10h27
